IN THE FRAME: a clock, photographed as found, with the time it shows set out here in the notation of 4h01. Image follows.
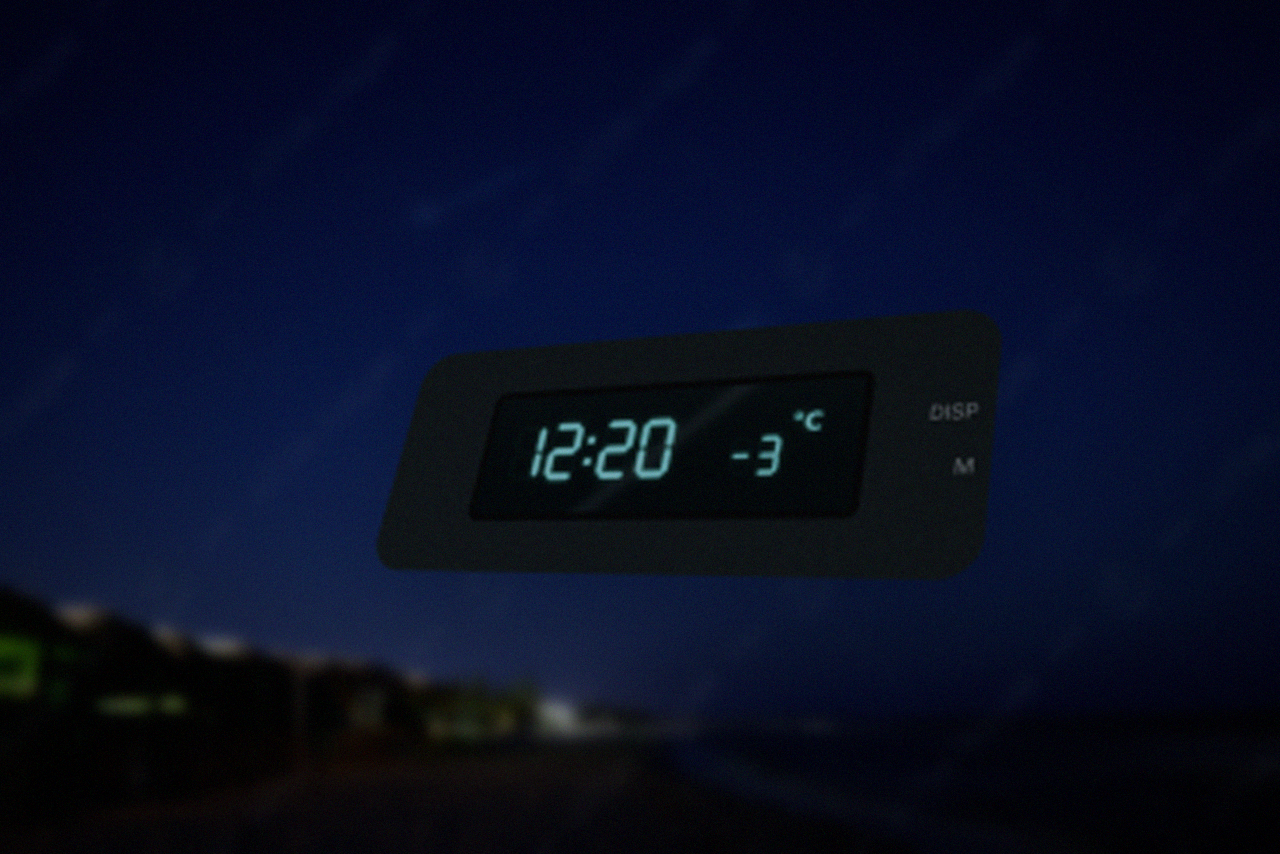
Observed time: 12h20
